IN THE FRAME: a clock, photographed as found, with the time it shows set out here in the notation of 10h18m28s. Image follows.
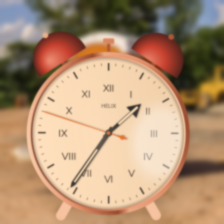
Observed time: 1h35m48s
